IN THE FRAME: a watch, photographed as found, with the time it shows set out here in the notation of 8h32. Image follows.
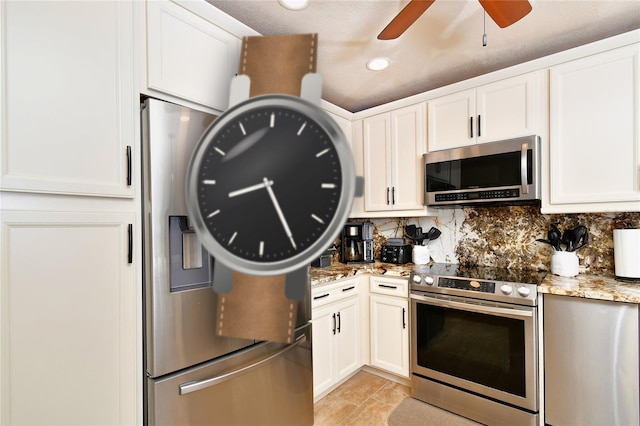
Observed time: 8h25
